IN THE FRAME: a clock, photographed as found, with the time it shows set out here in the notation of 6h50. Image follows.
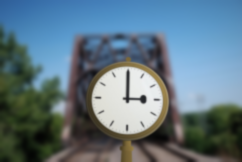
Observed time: 3h00
